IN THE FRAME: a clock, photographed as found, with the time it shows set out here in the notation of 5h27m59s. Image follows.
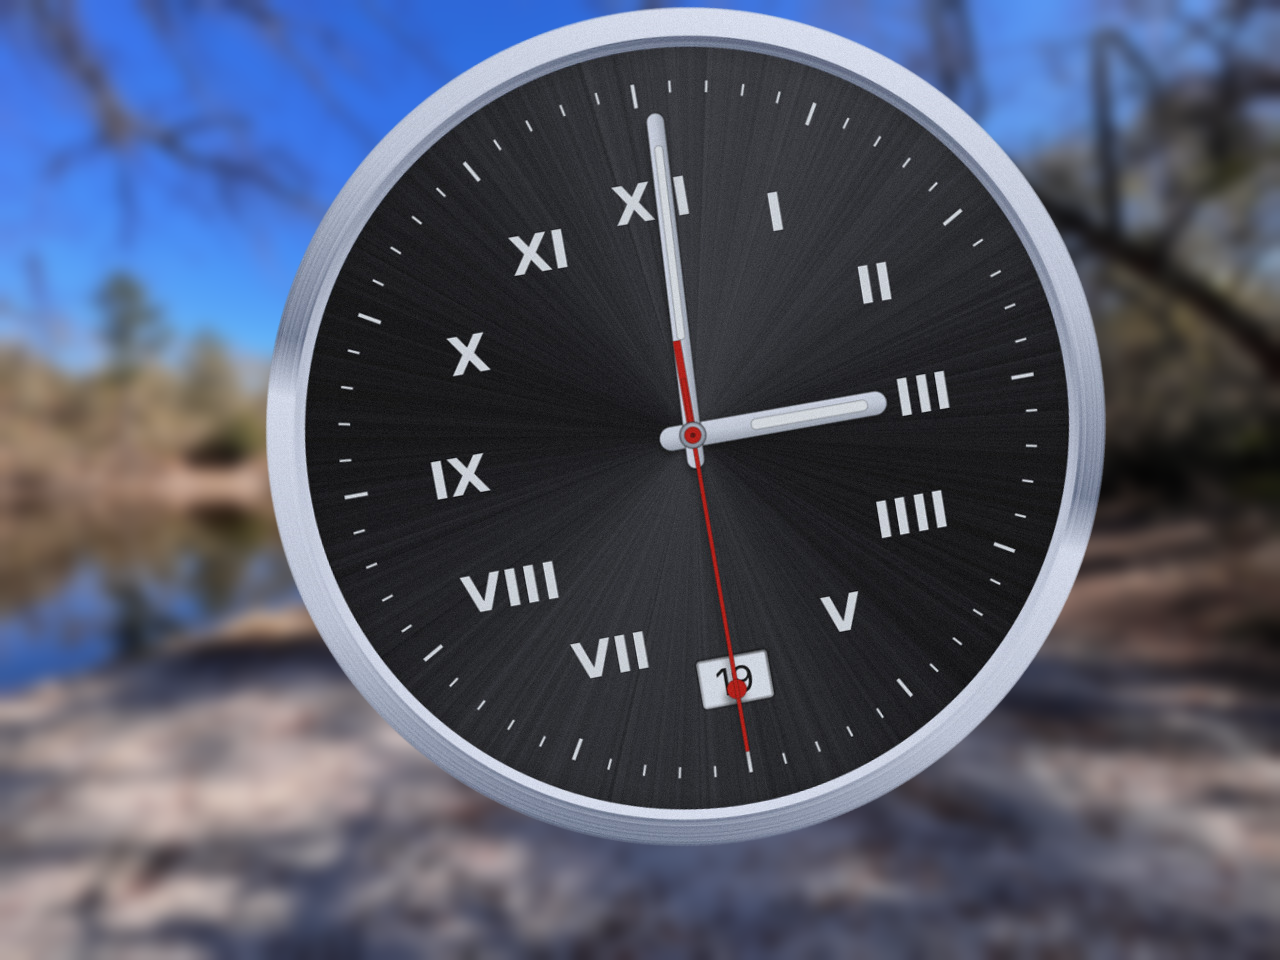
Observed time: 3h00m30s
